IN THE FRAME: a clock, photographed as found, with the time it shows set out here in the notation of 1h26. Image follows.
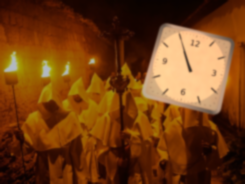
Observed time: 10h55
